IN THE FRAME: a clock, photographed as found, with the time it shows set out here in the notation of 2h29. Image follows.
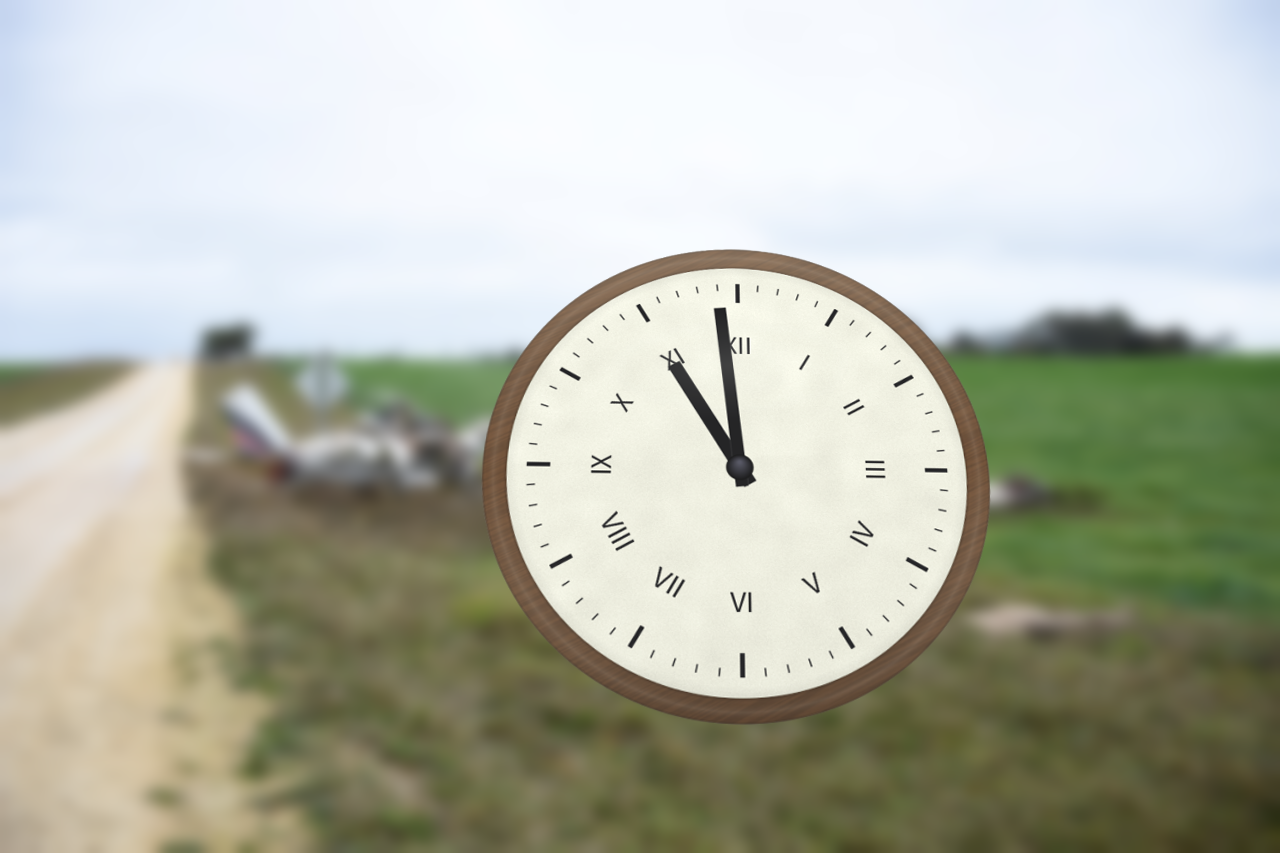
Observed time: 10h59
